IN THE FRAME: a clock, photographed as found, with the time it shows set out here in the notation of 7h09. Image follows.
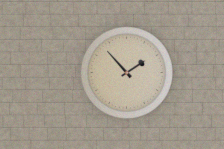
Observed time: 1h53
